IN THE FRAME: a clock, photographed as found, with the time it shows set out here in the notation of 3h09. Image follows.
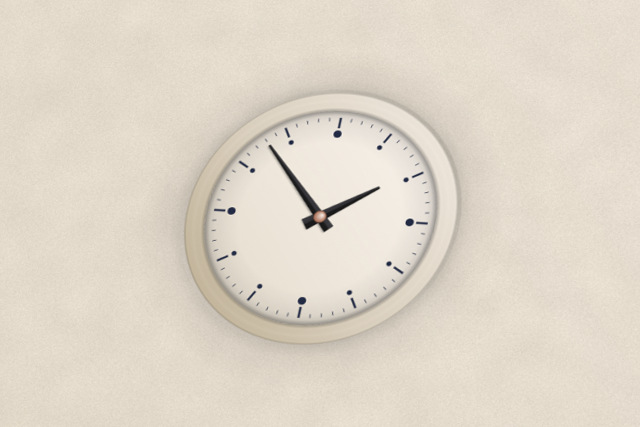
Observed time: 1h53
